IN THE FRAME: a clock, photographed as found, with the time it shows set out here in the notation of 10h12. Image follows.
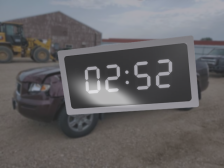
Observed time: 2h52
